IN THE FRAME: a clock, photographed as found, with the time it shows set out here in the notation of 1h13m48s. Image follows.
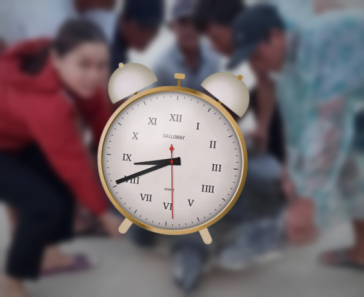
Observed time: 8h40m29s
